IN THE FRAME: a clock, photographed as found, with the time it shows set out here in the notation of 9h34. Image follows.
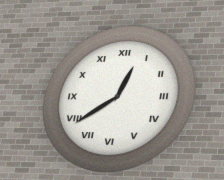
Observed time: 12h39
